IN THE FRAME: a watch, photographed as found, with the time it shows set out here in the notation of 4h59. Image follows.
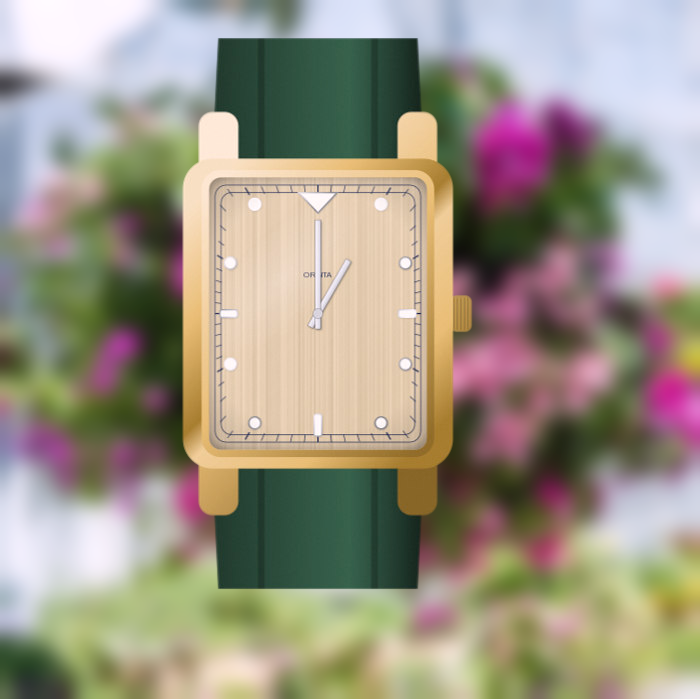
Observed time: 1h00
